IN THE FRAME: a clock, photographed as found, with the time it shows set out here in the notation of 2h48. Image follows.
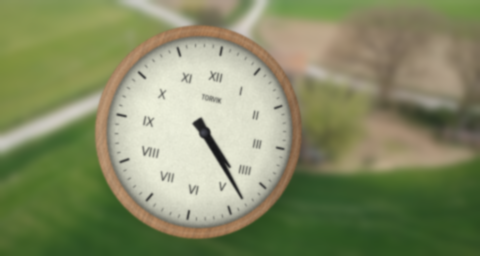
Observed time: 4h23
